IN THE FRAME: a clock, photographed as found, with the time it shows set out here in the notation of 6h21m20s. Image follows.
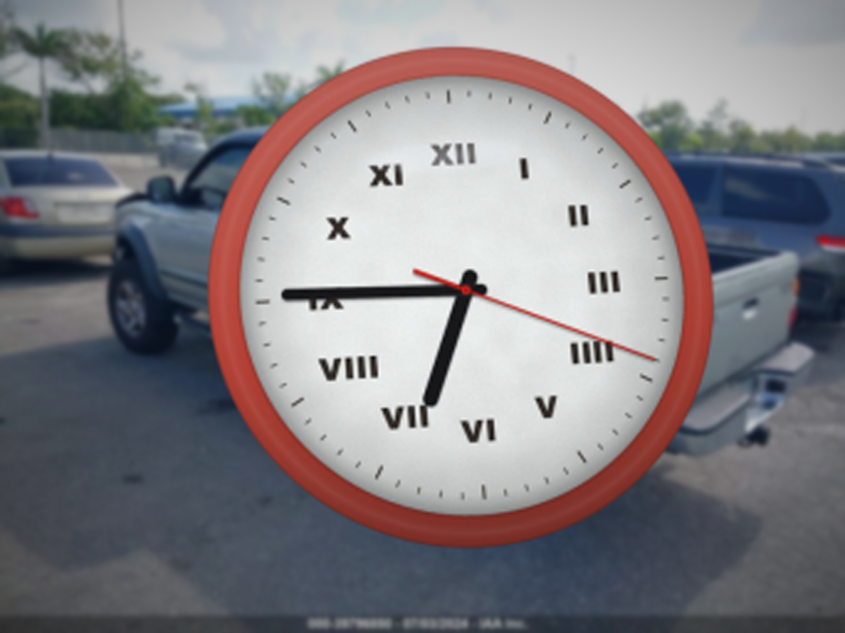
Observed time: 6h45m19s
